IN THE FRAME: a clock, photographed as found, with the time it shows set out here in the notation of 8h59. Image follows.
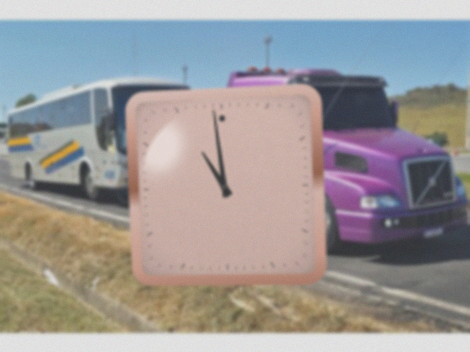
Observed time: 10h59
